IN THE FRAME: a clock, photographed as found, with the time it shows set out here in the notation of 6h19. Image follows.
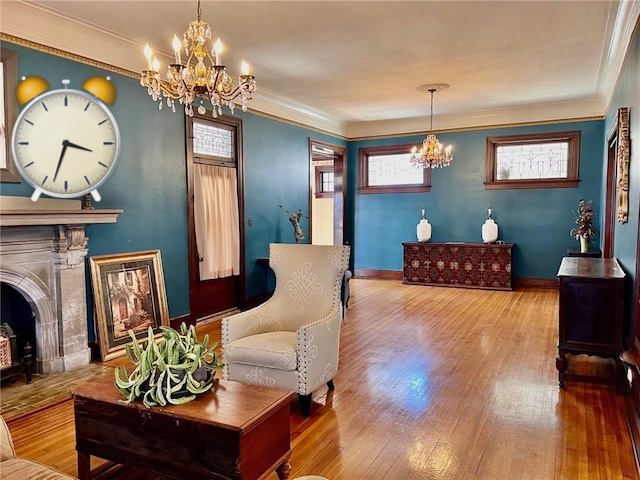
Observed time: 3h33
